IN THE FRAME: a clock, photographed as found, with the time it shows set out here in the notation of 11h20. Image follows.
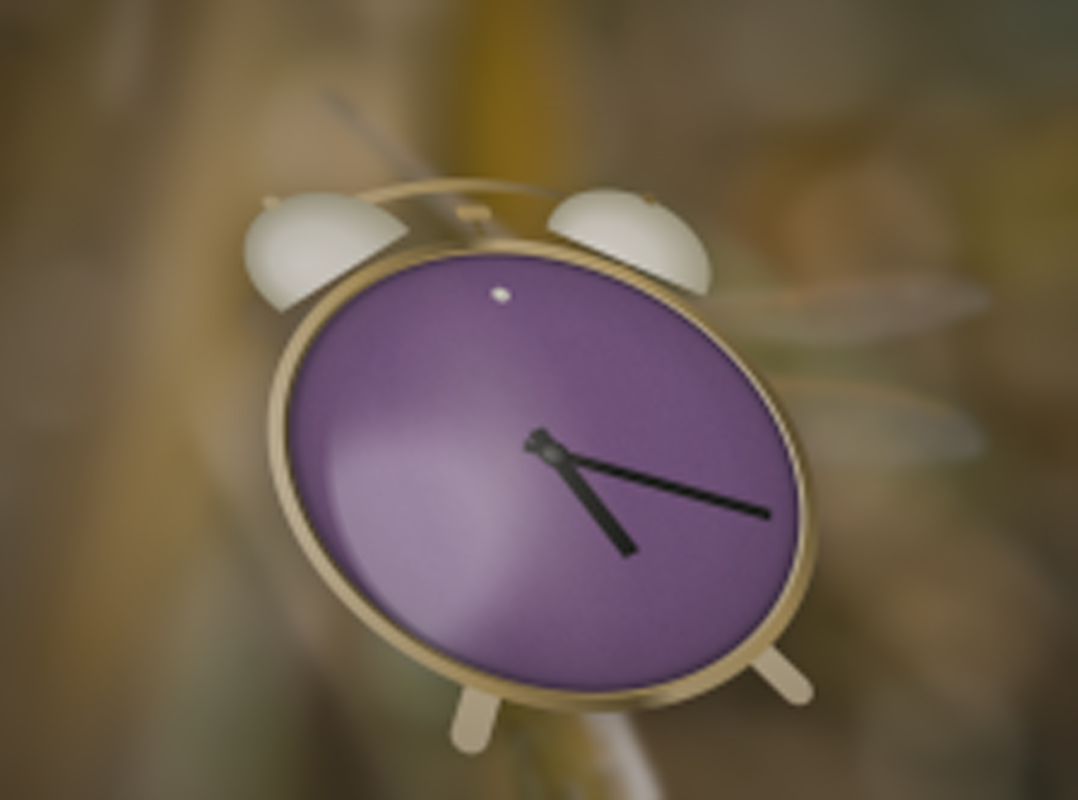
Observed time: 5h19
